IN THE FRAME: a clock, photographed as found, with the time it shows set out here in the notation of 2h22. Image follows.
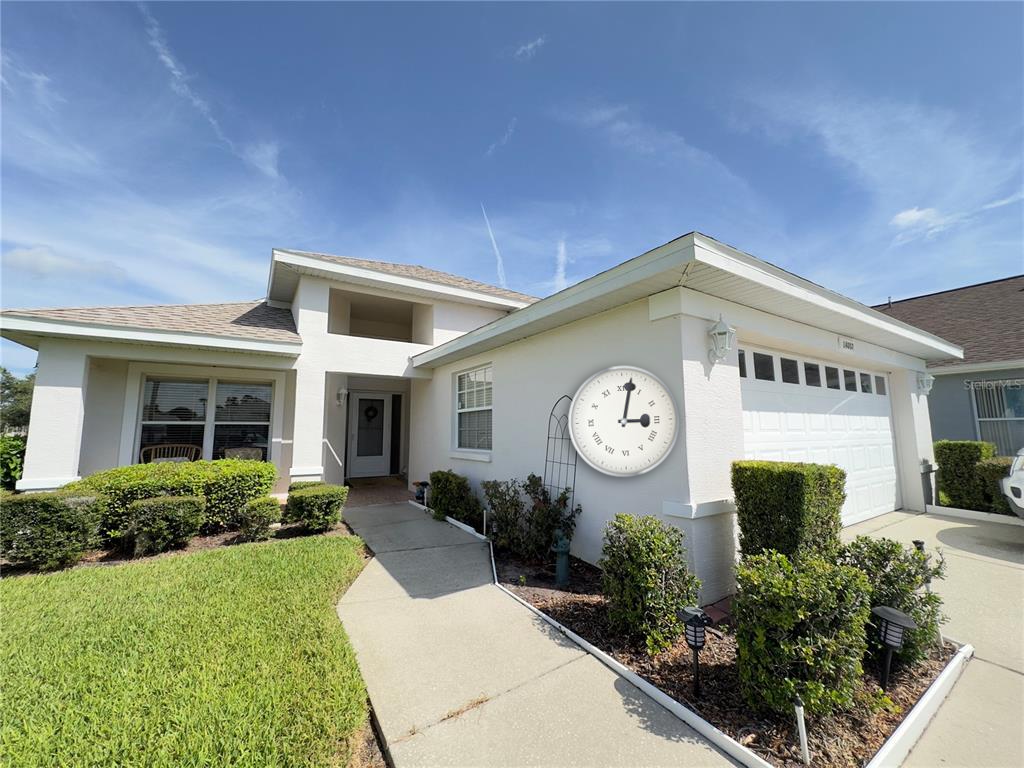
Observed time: 3h02
